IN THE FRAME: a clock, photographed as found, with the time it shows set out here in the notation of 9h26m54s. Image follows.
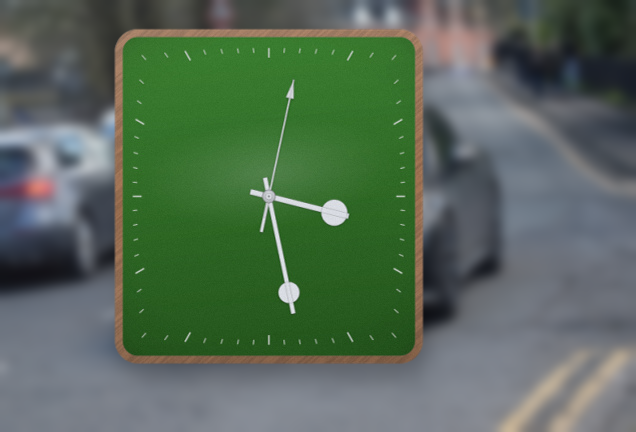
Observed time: 3h28m02s
